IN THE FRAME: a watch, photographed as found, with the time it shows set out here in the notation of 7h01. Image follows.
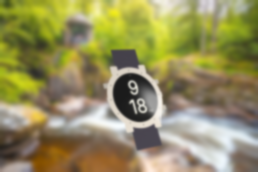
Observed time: 9h18
